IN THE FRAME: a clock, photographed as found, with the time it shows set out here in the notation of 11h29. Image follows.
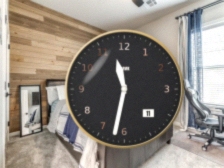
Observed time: 11h32
